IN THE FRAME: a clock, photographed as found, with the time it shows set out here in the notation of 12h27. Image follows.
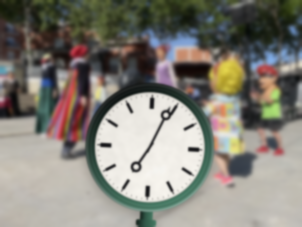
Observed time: 7h04
